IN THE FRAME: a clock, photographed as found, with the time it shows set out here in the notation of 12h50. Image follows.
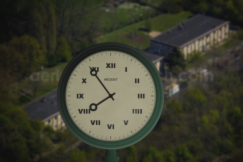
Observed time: 7h54
